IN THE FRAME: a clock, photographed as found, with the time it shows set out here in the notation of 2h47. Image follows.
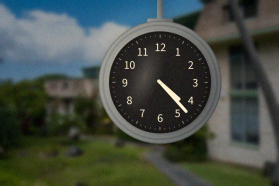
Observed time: 4h23
